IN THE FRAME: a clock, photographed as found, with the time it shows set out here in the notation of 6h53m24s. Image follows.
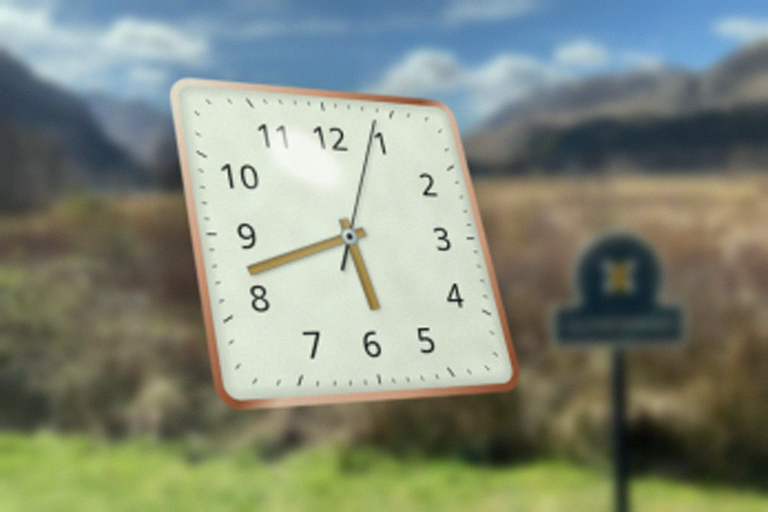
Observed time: 5h42m04s
